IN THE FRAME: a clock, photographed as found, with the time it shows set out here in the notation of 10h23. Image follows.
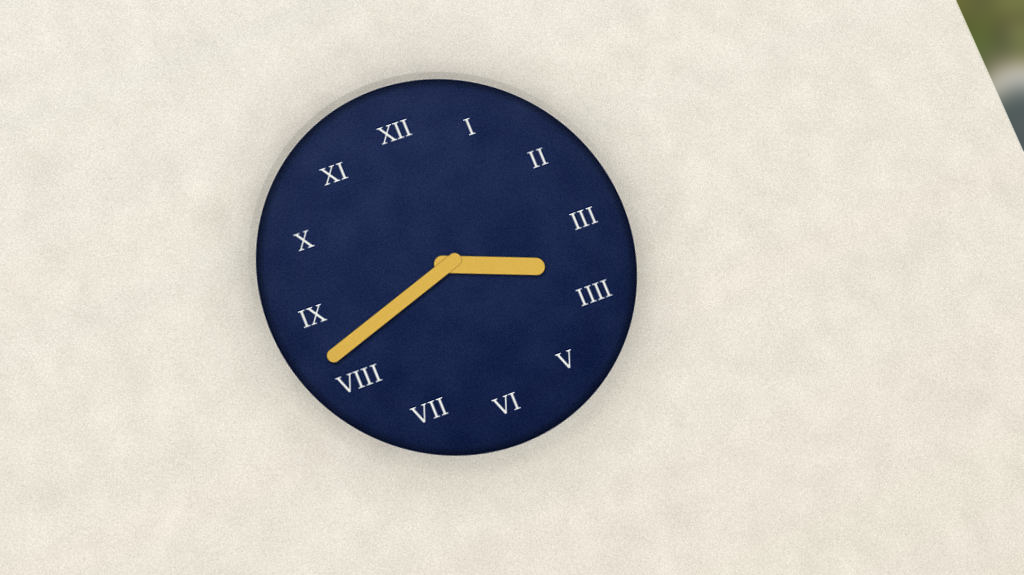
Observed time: 3h42
